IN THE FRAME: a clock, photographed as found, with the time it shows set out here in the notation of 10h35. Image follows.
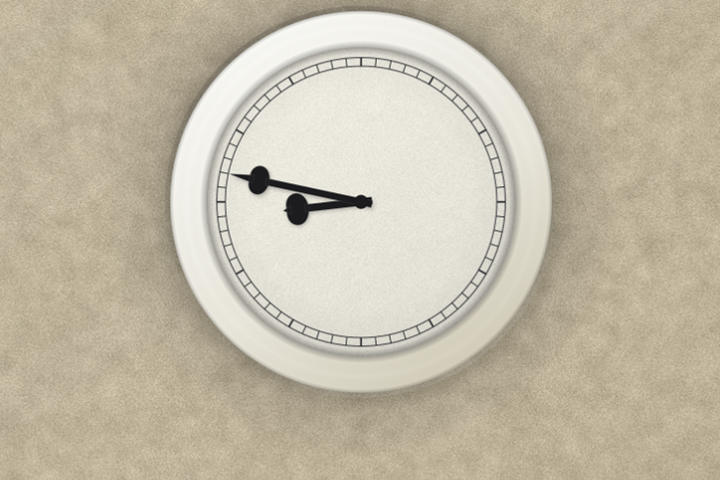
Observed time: 8h47
